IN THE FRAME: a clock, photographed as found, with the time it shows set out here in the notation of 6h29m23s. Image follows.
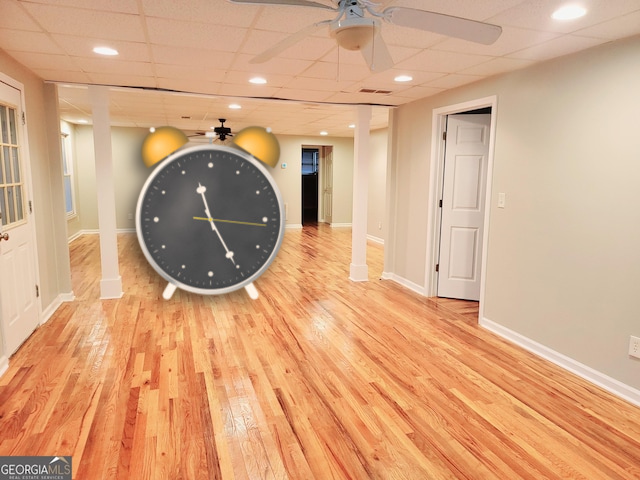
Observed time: 11h25m16s
